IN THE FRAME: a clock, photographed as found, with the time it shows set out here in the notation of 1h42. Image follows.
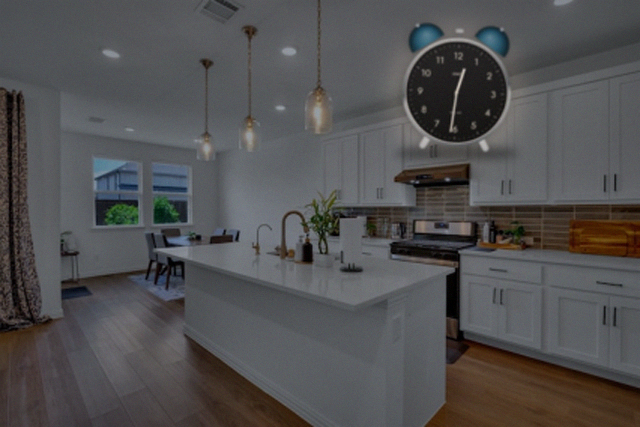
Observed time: 12h31
